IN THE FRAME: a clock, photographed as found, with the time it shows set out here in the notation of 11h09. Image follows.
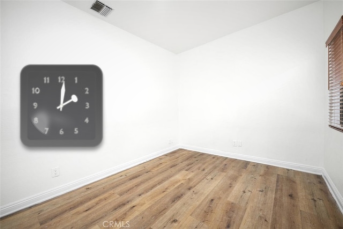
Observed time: 2h01
